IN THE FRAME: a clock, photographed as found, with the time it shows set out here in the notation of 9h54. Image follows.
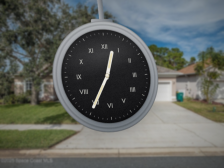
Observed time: 12h35
